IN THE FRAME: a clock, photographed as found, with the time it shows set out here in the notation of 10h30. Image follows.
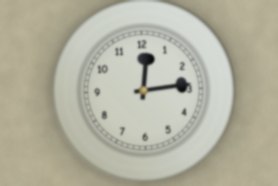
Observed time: 12h14
